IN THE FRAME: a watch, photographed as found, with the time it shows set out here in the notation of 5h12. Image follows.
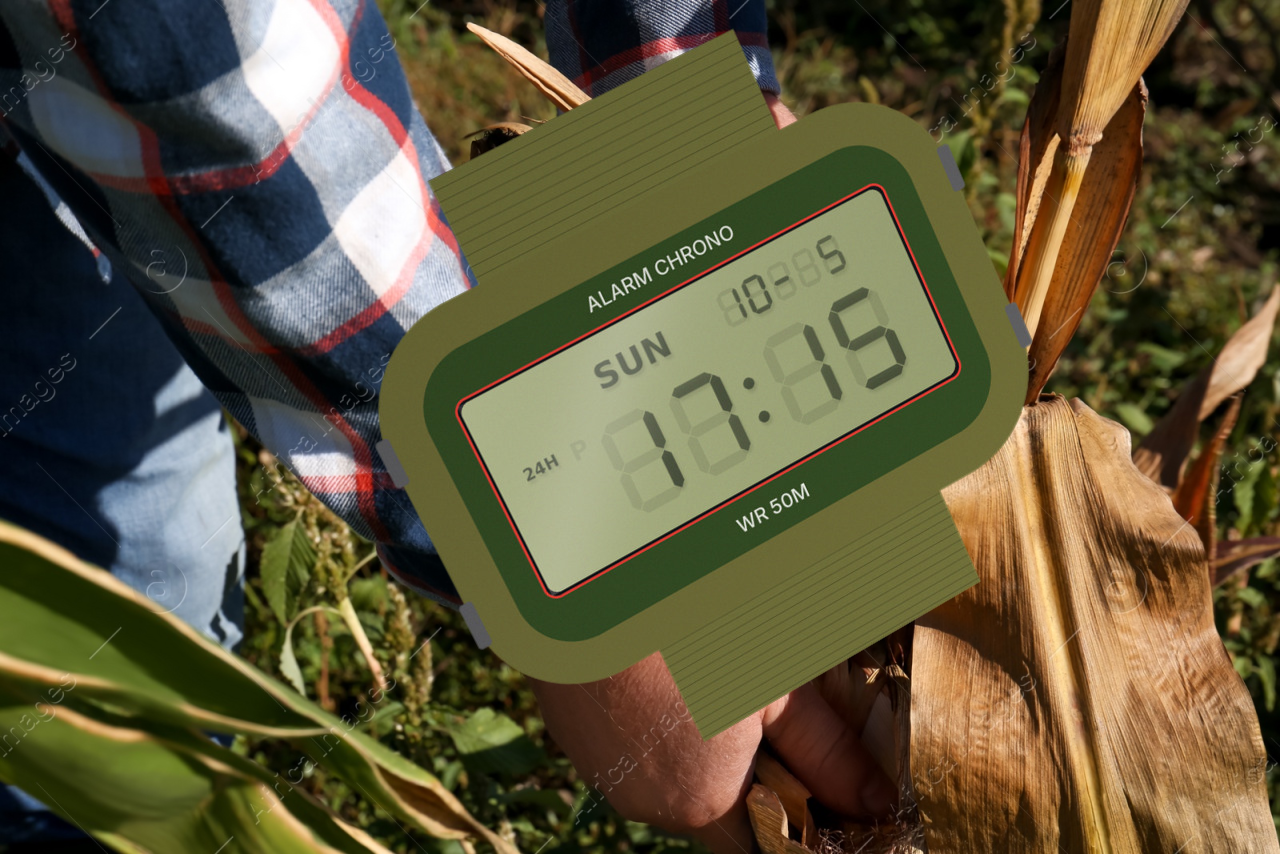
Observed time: 17h15
